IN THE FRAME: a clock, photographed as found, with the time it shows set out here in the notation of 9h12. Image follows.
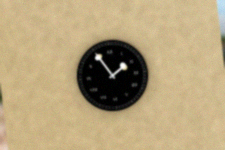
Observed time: 1h55
